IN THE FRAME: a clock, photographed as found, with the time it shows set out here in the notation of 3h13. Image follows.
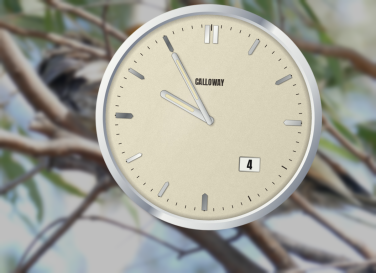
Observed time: 9h55
